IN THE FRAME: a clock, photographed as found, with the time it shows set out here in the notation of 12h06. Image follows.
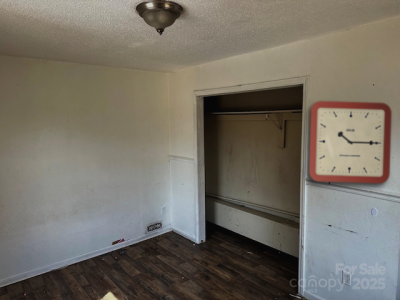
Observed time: 10h15
